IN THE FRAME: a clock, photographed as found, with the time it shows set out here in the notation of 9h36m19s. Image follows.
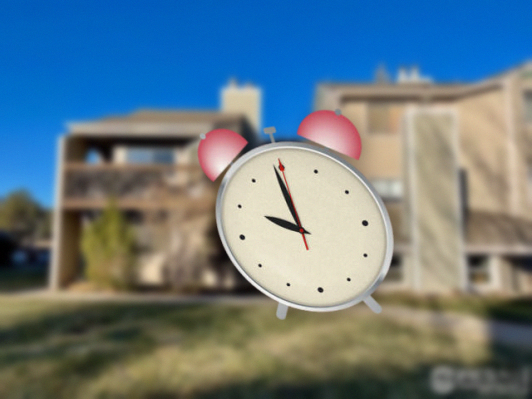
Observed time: 9h59m00s
